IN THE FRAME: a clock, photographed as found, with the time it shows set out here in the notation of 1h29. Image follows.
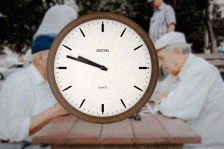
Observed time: 9h48
